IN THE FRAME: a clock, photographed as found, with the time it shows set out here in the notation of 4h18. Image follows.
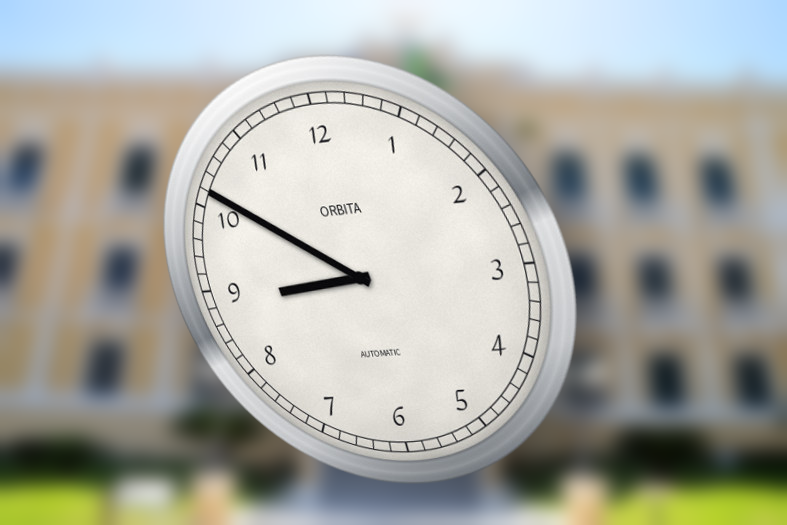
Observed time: 8h51
